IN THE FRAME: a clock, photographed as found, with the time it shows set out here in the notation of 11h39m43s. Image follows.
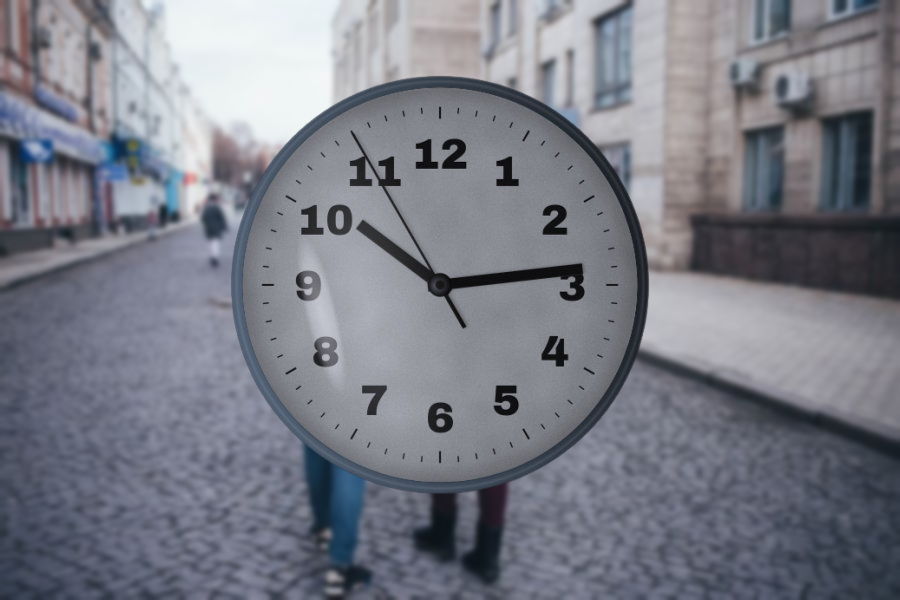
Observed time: 10h13m55s
